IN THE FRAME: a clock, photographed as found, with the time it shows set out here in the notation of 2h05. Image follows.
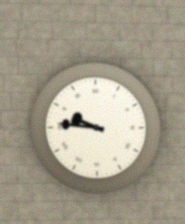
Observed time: 9h46
